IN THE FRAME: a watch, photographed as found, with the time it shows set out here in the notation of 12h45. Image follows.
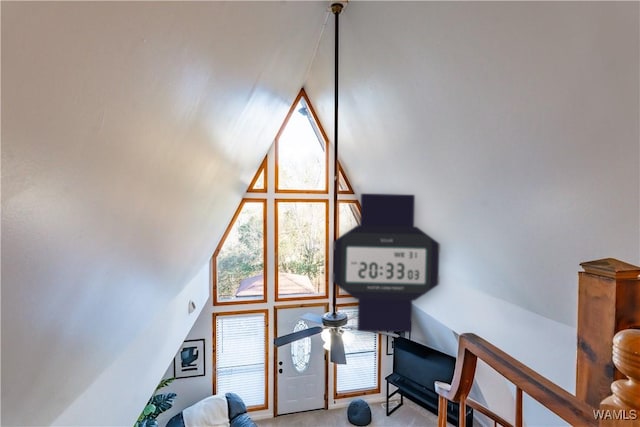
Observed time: 20h33
